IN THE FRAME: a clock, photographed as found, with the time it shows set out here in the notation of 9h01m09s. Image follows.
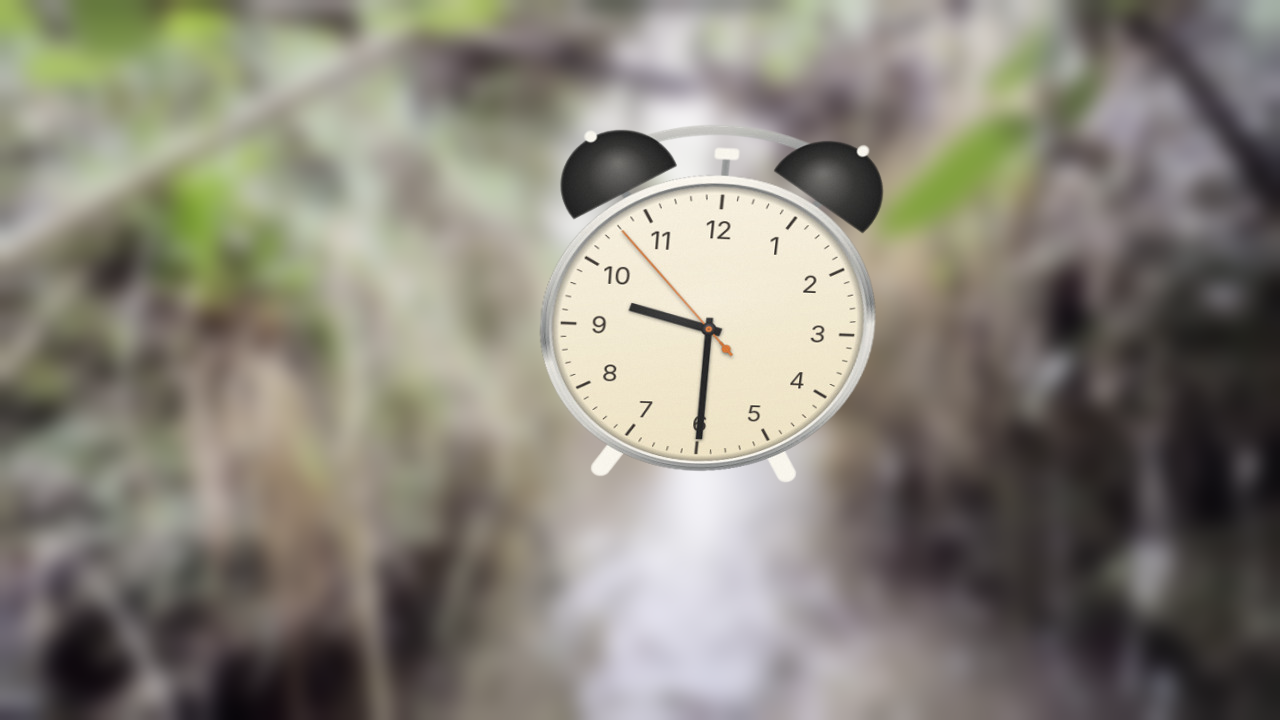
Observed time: 9h29m53s
